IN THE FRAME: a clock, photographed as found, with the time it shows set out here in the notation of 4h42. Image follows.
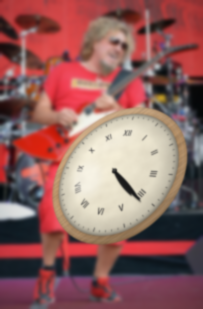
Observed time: 4h21
